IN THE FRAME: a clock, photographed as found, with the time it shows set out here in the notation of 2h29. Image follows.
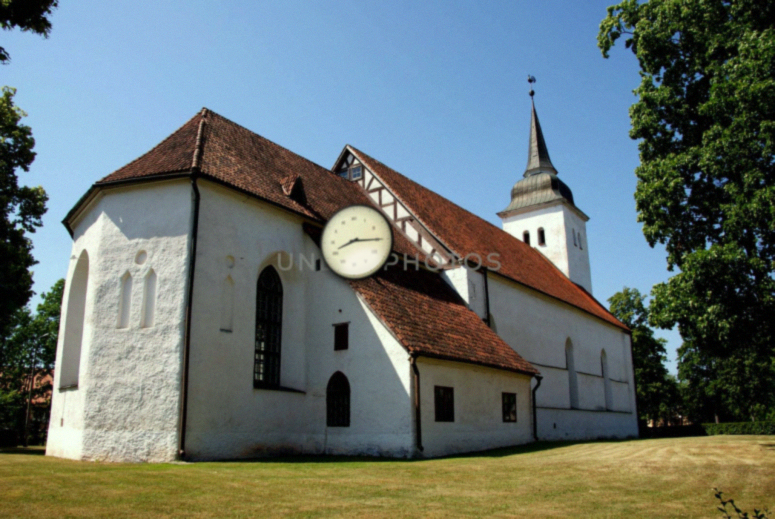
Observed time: 8h15
